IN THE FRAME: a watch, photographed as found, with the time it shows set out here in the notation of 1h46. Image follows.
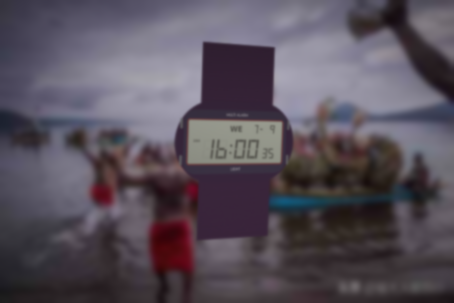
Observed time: 16h00
